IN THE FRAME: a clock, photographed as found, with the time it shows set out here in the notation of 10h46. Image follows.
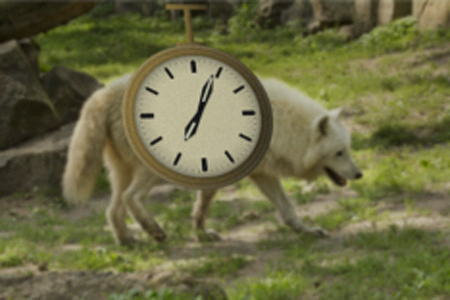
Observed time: 7h04
